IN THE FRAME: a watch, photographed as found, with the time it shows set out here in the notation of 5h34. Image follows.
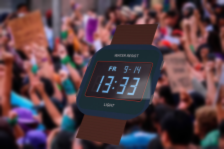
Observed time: 13h33
